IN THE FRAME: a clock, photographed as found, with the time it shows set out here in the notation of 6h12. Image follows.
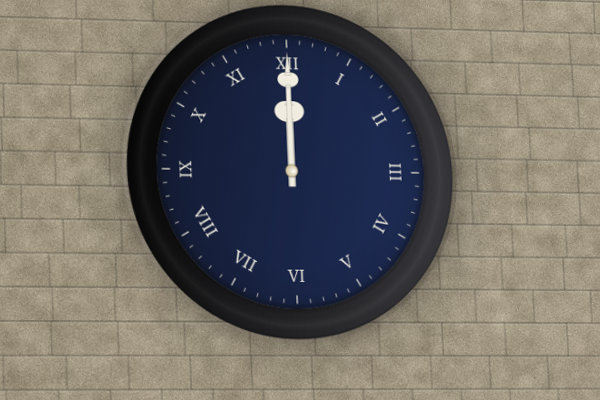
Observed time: 12h00
